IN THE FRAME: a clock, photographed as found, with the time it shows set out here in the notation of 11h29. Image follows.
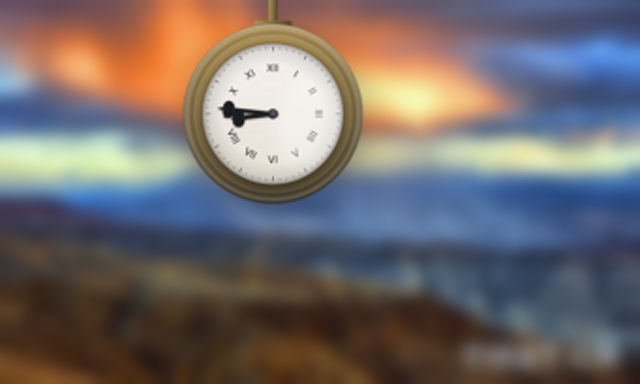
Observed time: 8h46
